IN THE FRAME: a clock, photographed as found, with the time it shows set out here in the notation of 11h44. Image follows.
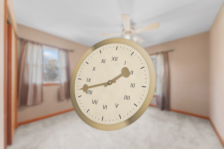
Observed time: 1h42
